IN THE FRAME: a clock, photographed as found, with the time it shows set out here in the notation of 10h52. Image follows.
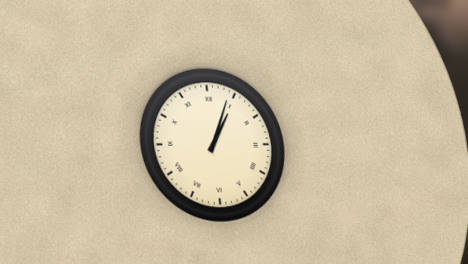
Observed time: 1h04
